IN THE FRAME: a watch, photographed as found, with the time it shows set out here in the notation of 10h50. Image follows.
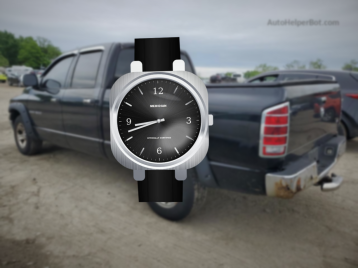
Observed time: 8h42
